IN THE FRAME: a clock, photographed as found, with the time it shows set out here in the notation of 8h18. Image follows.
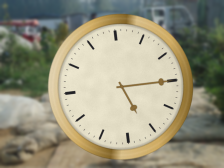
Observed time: 5h15
